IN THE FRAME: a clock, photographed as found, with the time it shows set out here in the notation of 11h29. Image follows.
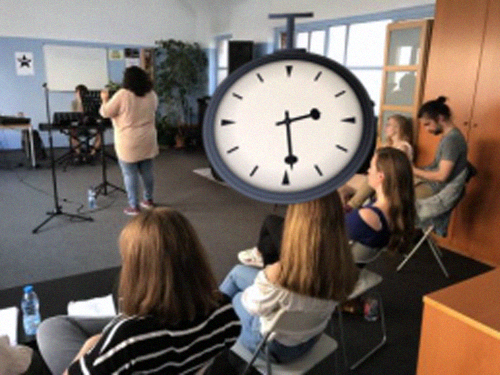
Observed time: 2h29
